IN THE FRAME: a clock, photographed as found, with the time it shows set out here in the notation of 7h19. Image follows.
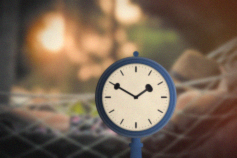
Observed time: 1h50
